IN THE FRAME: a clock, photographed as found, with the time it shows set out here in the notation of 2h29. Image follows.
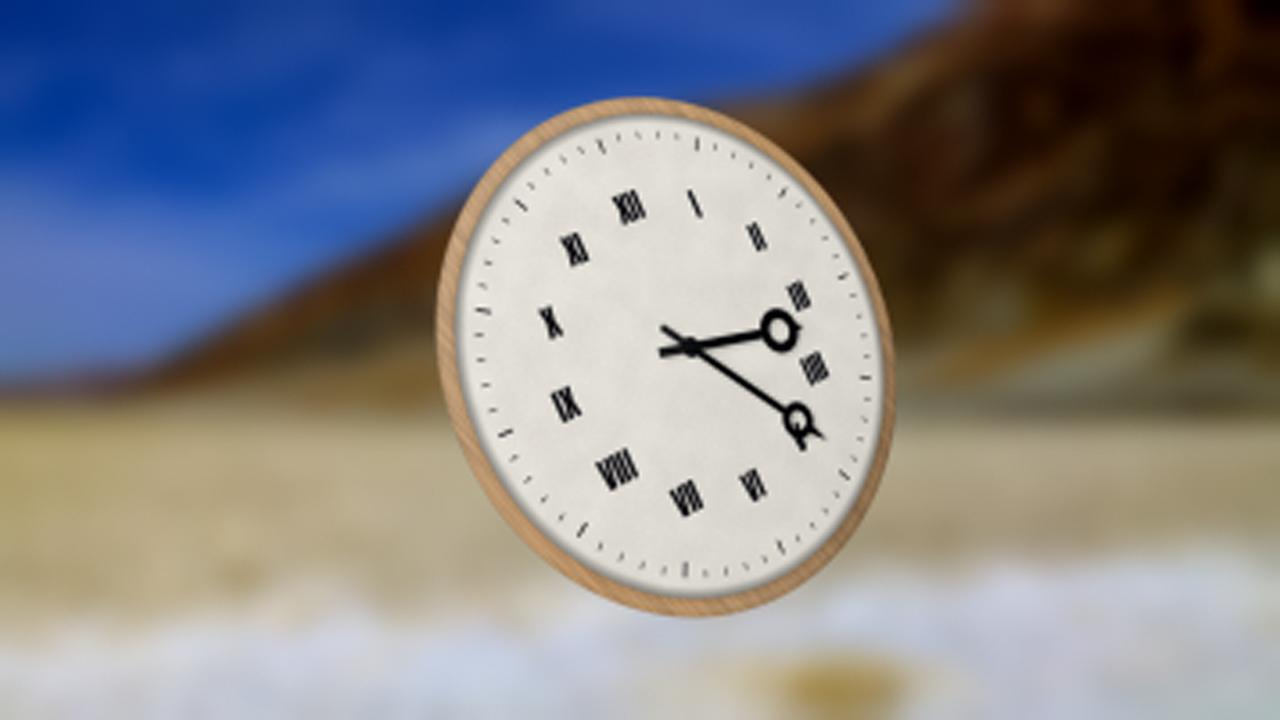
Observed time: 3h24
